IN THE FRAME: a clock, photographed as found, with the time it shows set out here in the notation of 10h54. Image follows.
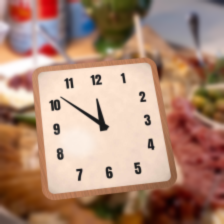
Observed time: 11h52
